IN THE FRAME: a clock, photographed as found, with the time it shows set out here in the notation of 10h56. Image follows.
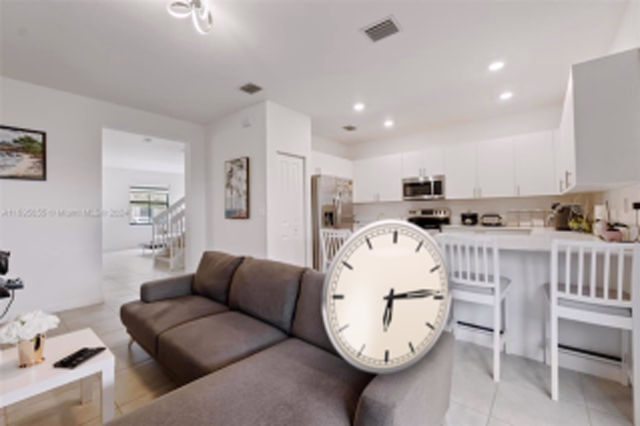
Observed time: 6h14
